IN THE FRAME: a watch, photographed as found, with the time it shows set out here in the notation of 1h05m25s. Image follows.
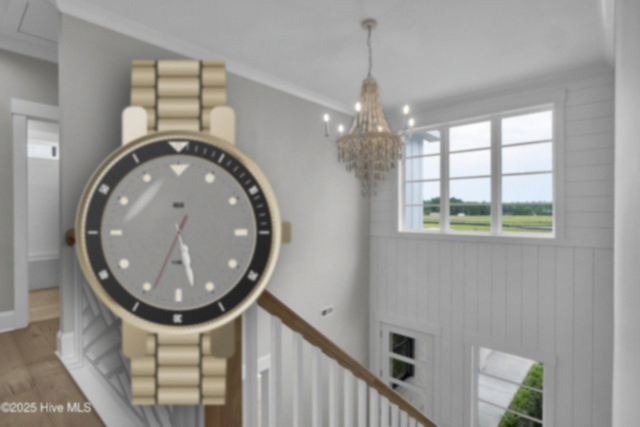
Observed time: 5h27m34s
